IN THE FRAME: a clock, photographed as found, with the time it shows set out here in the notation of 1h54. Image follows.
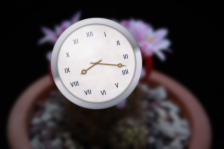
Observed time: 8h18
